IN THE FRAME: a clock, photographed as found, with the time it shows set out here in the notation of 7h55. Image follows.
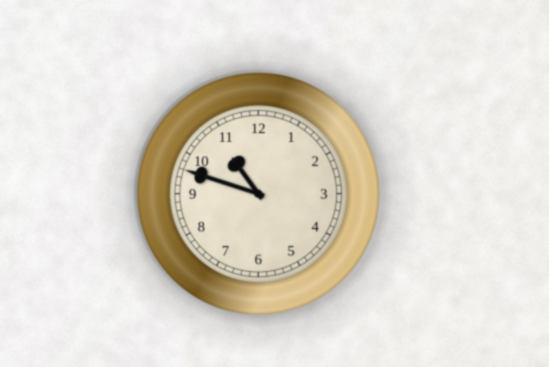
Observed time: 10h48
